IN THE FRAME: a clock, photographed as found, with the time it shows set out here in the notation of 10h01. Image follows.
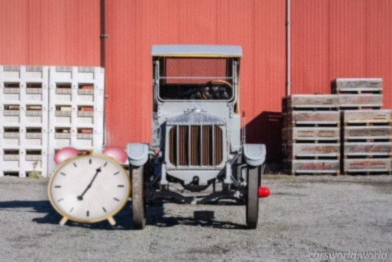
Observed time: 7h04
